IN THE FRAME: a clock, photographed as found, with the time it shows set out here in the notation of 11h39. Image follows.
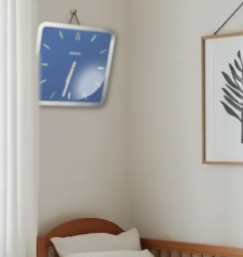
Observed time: 6h32
